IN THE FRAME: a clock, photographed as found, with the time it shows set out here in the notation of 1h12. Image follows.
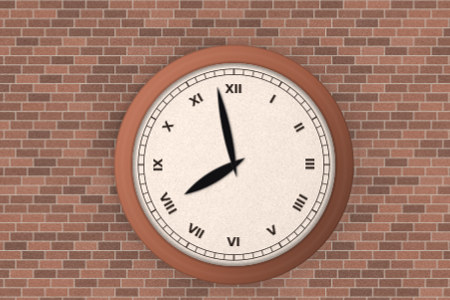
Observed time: 7h58
